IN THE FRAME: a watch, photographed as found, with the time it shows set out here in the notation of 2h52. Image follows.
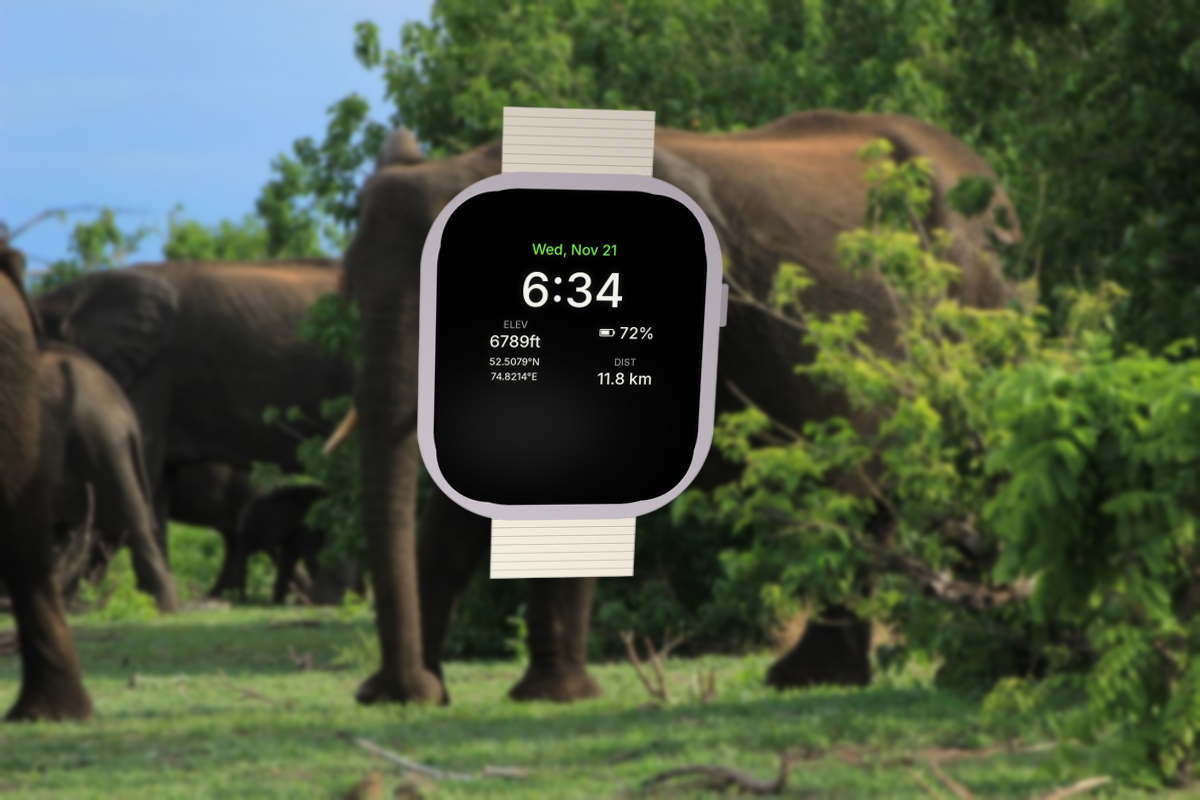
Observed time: 6h34
